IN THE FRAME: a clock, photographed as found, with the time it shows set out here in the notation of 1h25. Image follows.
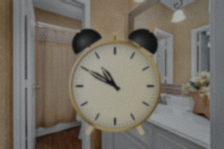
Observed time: 10h50
